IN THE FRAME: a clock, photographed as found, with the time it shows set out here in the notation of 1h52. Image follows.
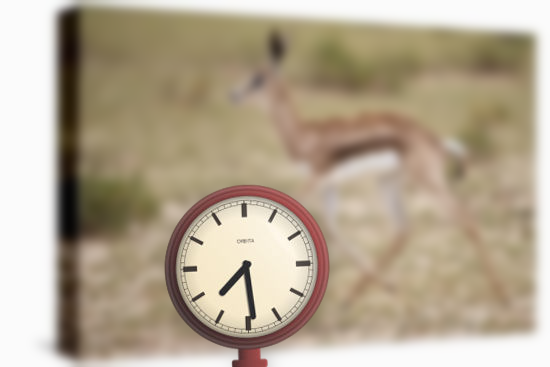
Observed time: 7h29
